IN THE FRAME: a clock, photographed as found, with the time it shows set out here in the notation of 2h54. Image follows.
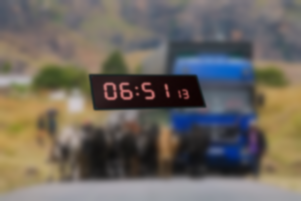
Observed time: 6h51
